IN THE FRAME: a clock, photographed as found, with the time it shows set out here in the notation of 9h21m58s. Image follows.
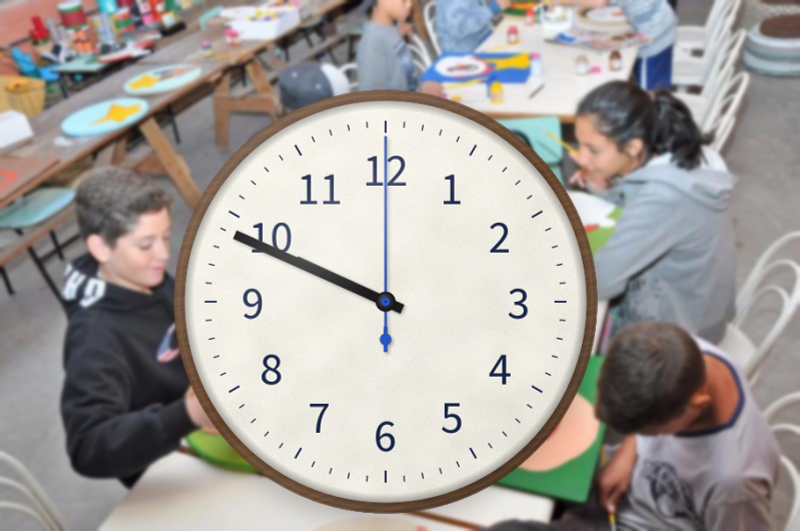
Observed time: 9h49m00s
